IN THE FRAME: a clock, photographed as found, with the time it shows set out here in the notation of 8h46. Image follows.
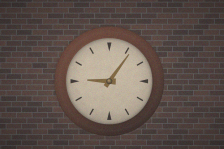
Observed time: 9h06
